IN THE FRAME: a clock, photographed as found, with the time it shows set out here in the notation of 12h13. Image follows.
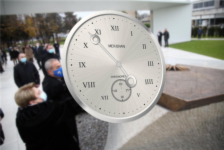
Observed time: 4h53
